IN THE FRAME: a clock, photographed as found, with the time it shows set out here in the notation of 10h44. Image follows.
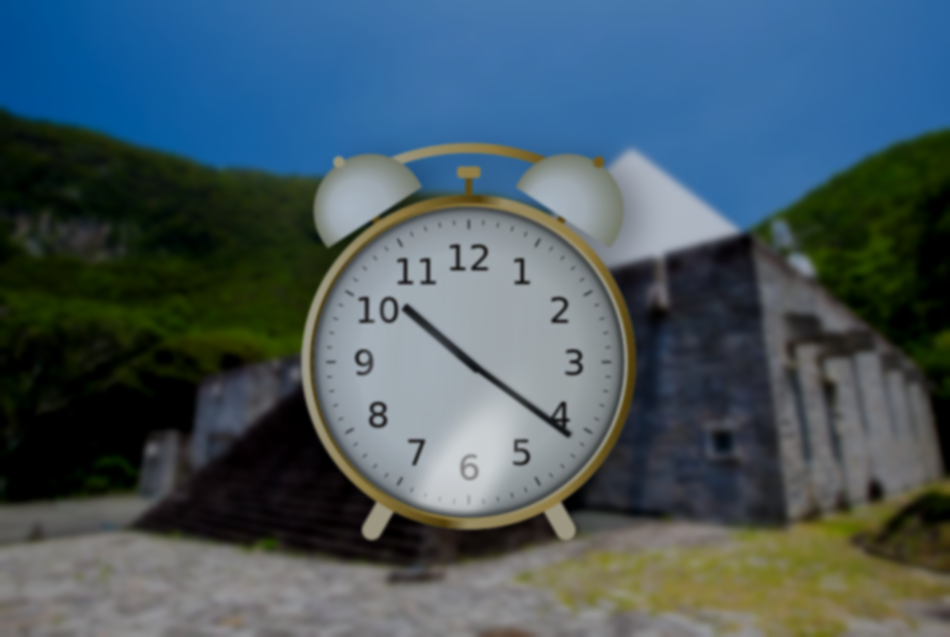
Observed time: 10h21
